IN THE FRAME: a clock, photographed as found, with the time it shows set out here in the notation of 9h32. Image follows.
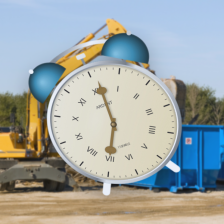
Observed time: 7h01
